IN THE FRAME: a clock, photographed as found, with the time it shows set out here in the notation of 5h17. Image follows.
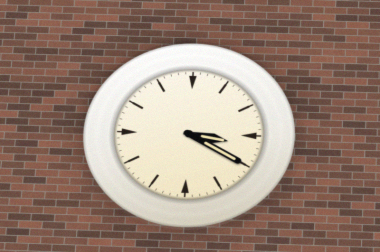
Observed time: 3h20
